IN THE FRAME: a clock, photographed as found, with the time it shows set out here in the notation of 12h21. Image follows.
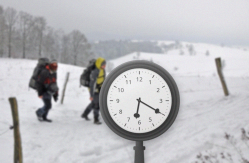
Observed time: 6h20
